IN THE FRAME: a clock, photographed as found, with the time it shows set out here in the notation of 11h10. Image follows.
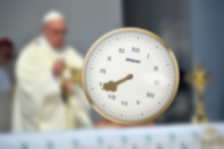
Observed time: 7h39
